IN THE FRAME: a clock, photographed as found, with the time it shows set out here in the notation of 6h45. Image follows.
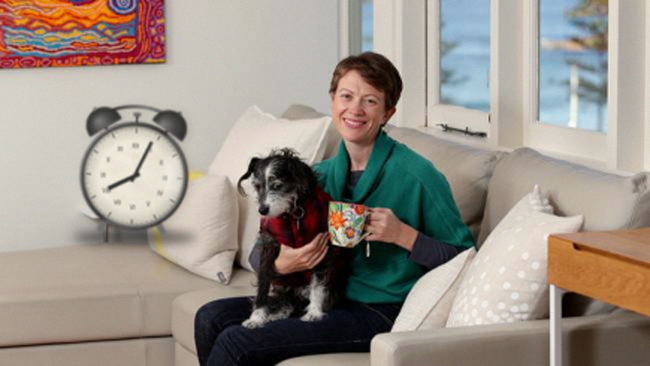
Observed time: 8h04
